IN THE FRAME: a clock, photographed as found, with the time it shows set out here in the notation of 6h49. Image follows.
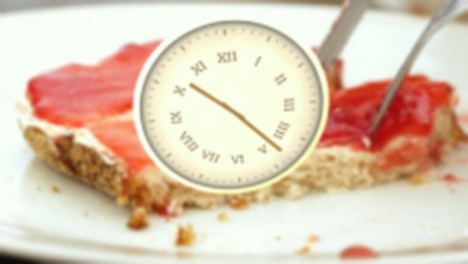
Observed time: 10h23
